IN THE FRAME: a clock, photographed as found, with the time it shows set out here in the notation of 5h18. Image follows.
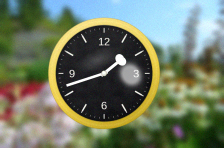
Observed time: 1h42
